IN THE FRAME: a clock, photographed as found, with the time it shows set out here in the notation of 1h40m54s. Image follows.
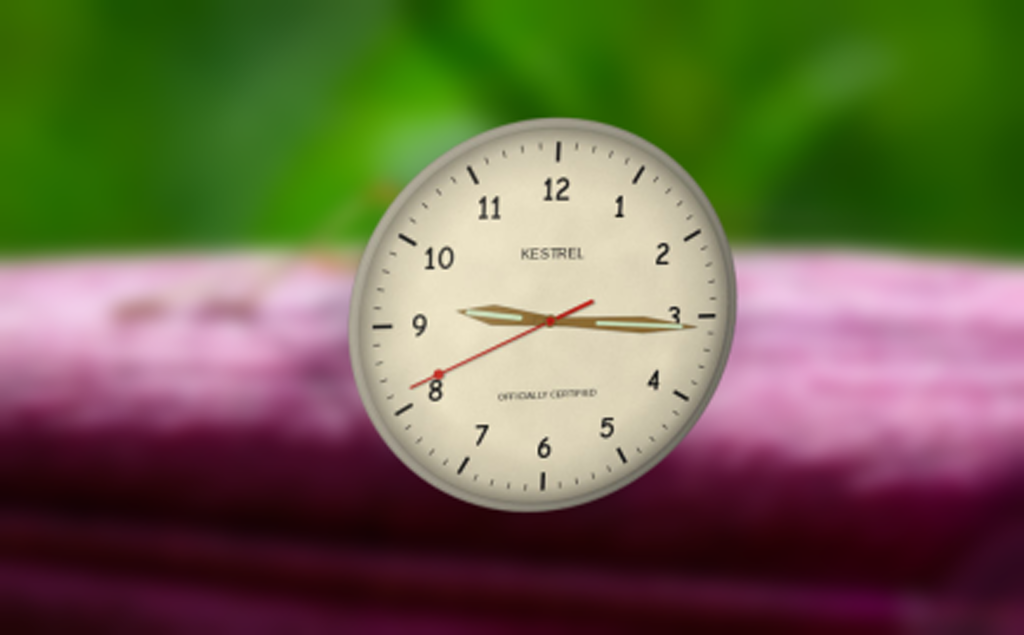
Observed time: 9h15m41s
